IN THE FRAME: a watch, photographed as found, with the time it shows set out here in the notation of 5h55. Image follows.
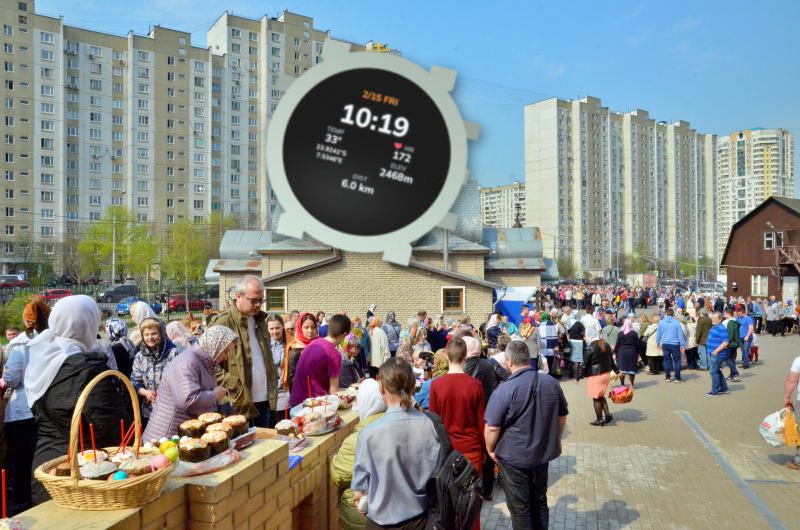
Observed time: 10h19
